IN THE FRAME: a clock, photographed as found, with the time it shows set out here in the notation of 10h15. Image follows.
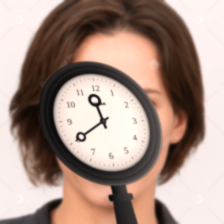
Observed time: 11h40
